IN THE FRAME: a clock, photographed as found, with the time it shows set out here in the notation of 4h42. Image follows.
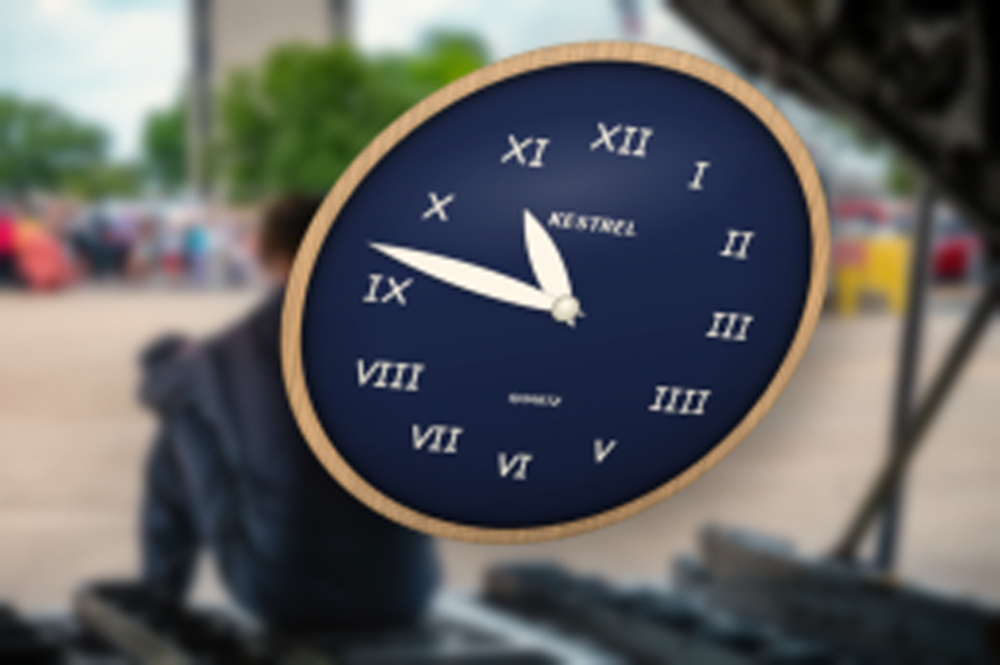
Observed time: 10h47
